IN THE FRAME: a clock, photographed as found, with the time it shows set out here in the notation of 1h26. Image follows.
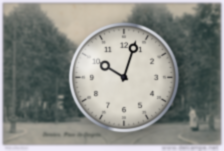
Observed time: 10h03
